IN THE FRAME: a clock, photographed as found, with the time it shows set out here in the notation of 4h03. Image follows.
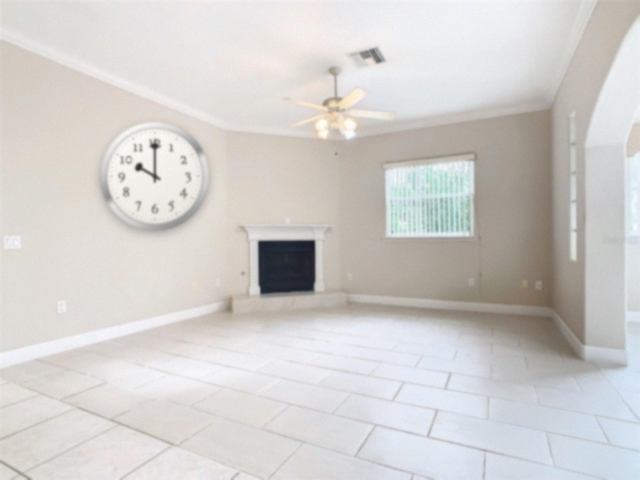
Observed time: 10h00
